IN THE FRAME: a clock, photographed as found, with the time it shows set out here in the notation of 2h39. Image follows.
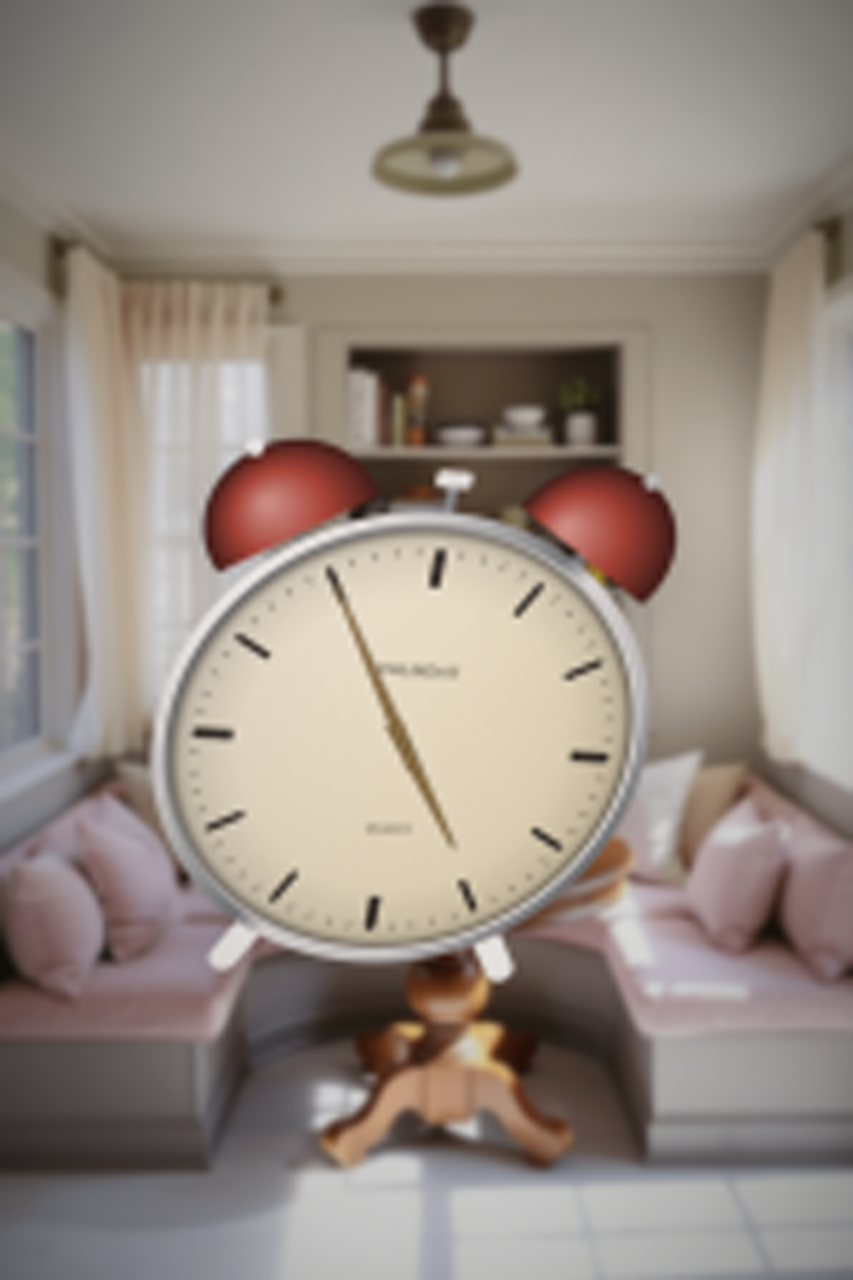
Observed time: 4h55
